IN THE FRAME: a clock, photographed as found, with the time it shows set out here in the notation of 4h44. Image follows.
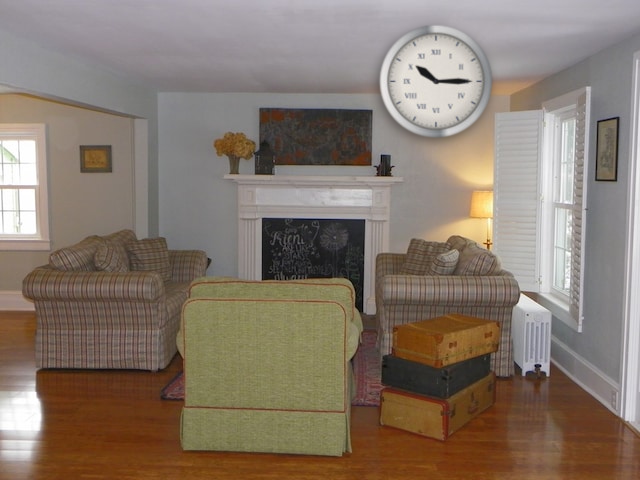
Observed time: 10h15
